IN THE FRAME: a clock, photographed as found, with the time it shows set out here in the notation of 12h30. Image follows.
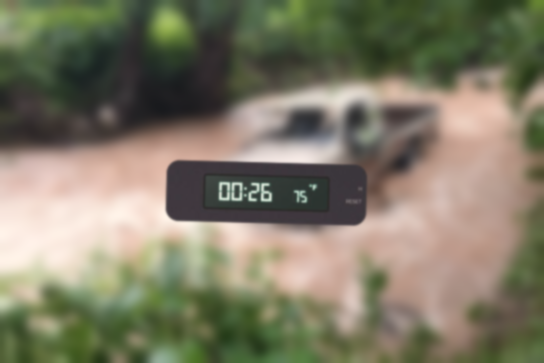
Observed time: 0h26
